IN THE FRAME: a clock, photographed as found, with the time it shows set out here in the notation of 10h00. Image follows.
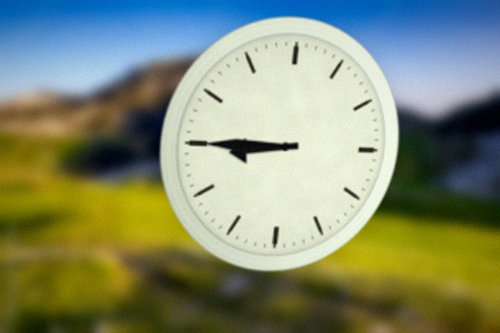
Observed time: 8h45
